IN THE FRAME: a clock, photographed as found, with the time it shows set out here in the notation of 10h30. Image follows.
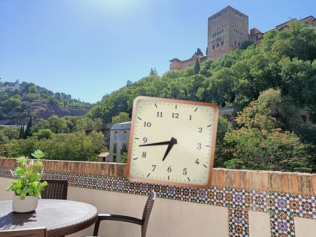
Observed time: 6h43
